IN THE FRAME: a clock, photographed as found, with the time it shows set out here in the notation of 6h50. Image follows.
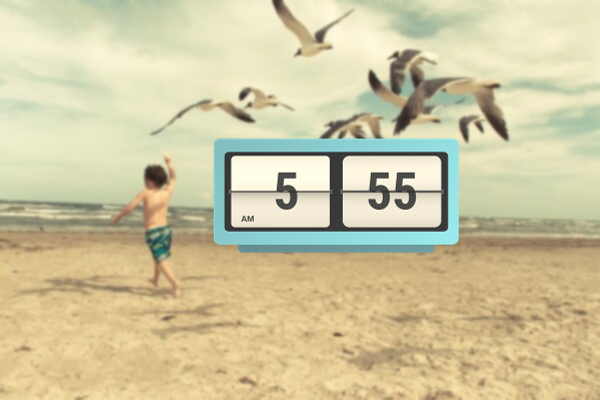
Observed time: 5h55
